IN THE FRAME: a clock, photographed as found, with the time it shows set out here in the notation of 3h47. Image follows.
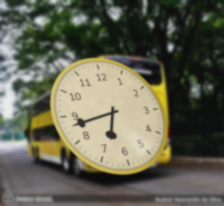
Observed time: 6h43
